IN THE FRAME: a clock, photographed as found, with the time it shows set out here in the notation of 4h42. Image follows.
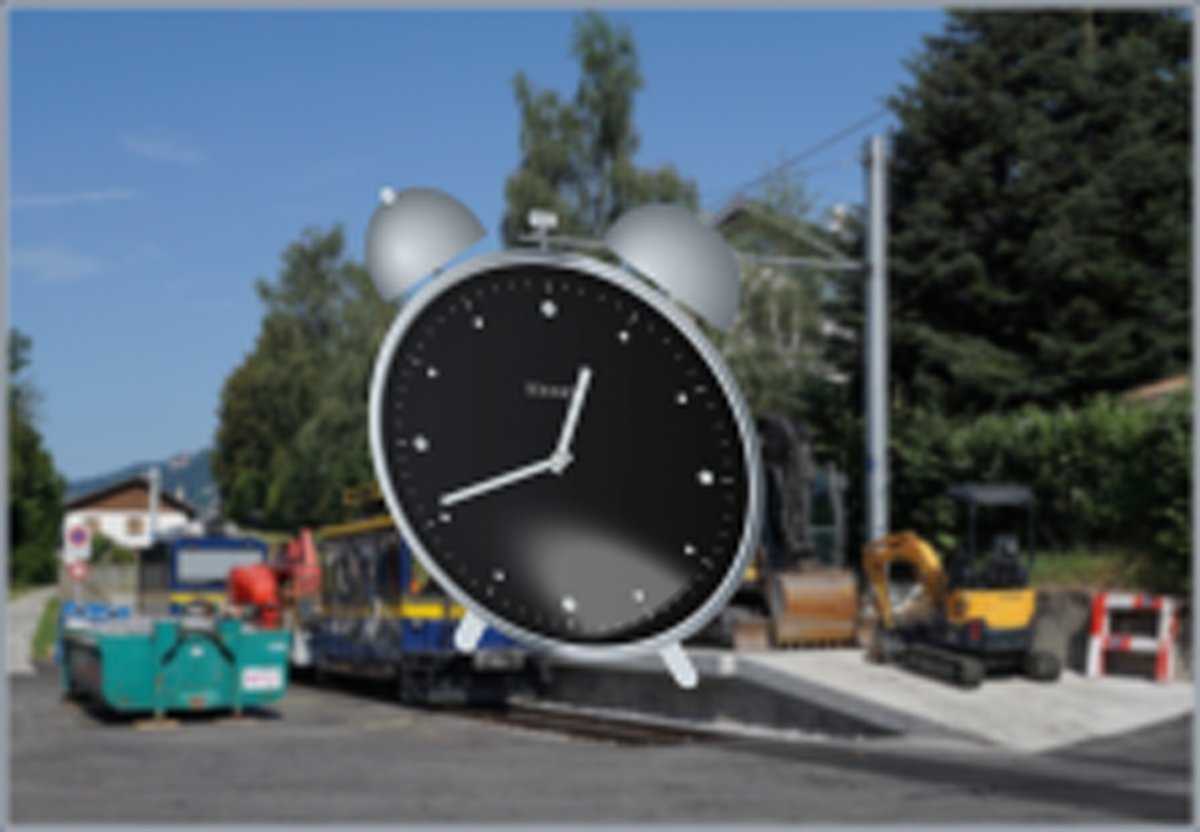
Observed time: 12h41
